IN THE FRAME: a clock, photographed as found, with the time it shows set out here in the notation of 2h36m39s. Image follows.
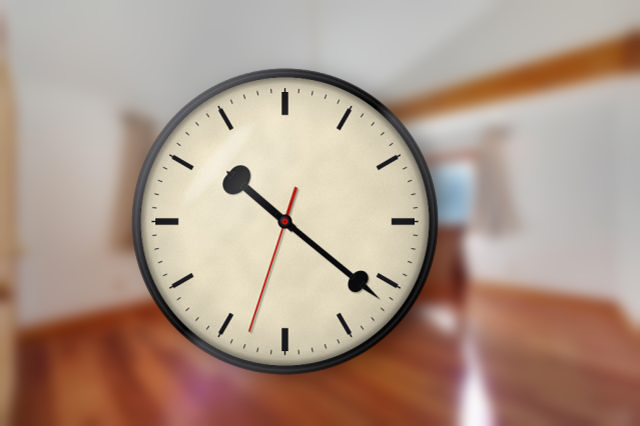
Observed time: 10h21m33s
